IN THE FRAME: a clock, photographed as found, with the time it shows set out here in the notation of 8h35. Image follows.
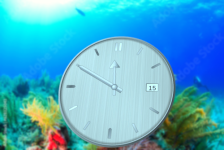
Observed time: 11h50
